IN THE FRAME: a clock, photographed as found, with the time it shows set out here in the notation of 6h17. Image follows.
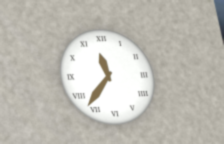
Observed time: 11h37
